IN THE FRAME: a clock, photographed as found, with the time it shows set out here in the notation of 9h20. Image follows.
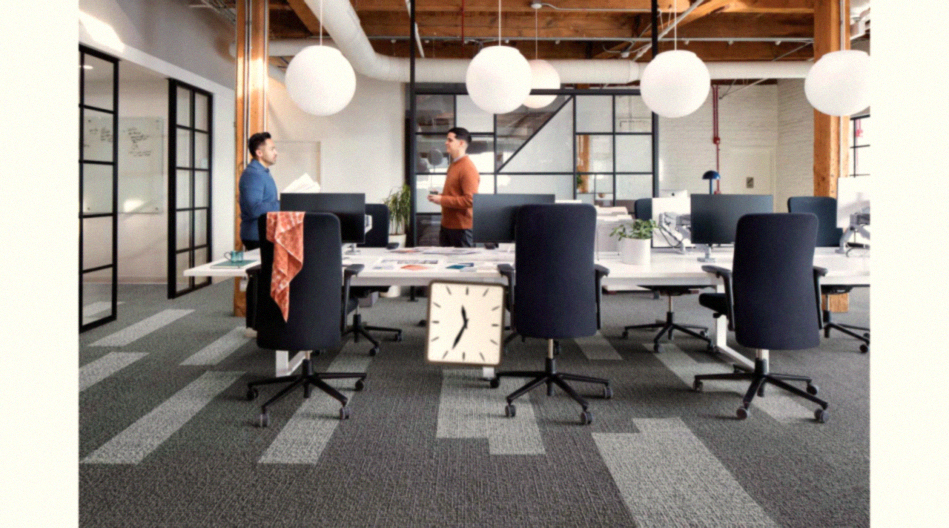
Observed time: 11h34
